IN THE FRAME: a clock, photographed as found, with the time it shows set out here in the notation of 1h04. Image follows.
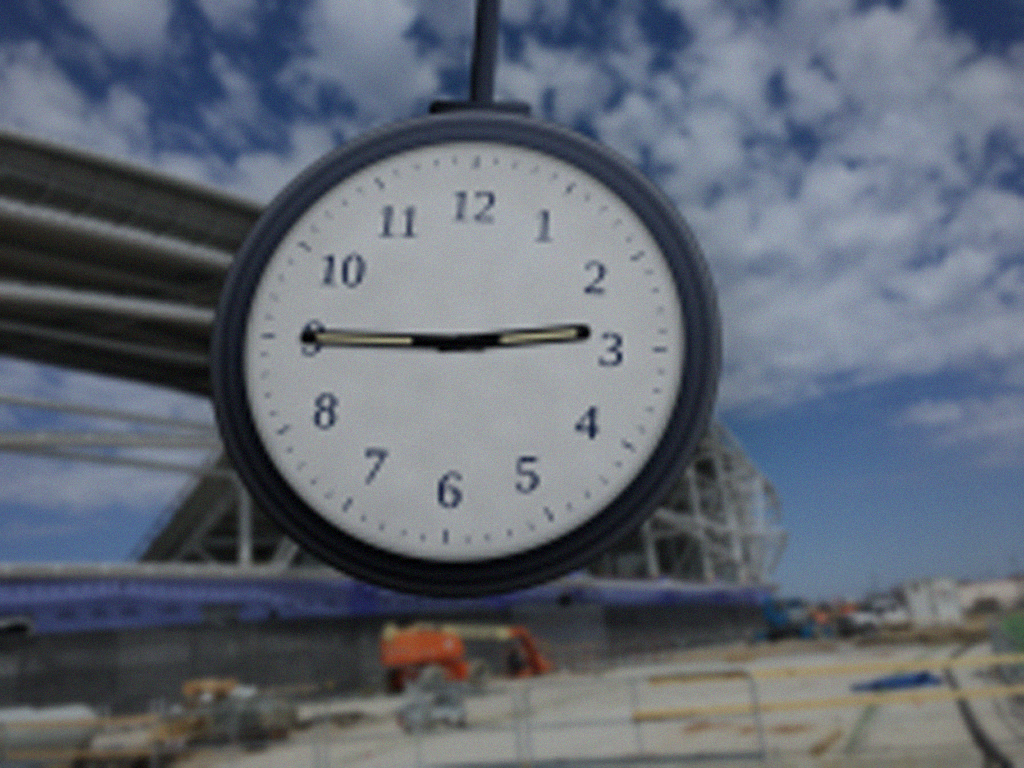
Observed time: 2h45
